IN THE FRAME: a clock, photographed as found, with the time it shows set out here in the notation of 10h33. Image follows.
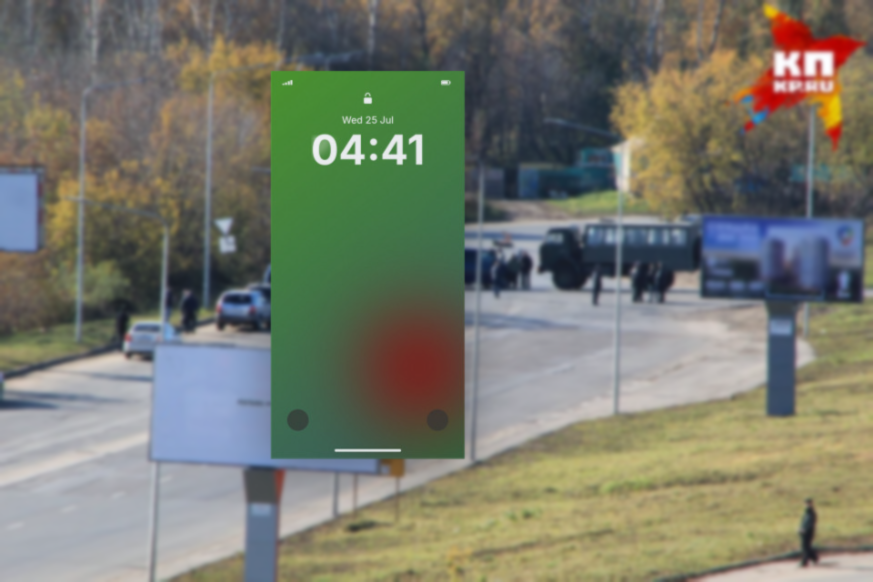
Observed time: 4h41
